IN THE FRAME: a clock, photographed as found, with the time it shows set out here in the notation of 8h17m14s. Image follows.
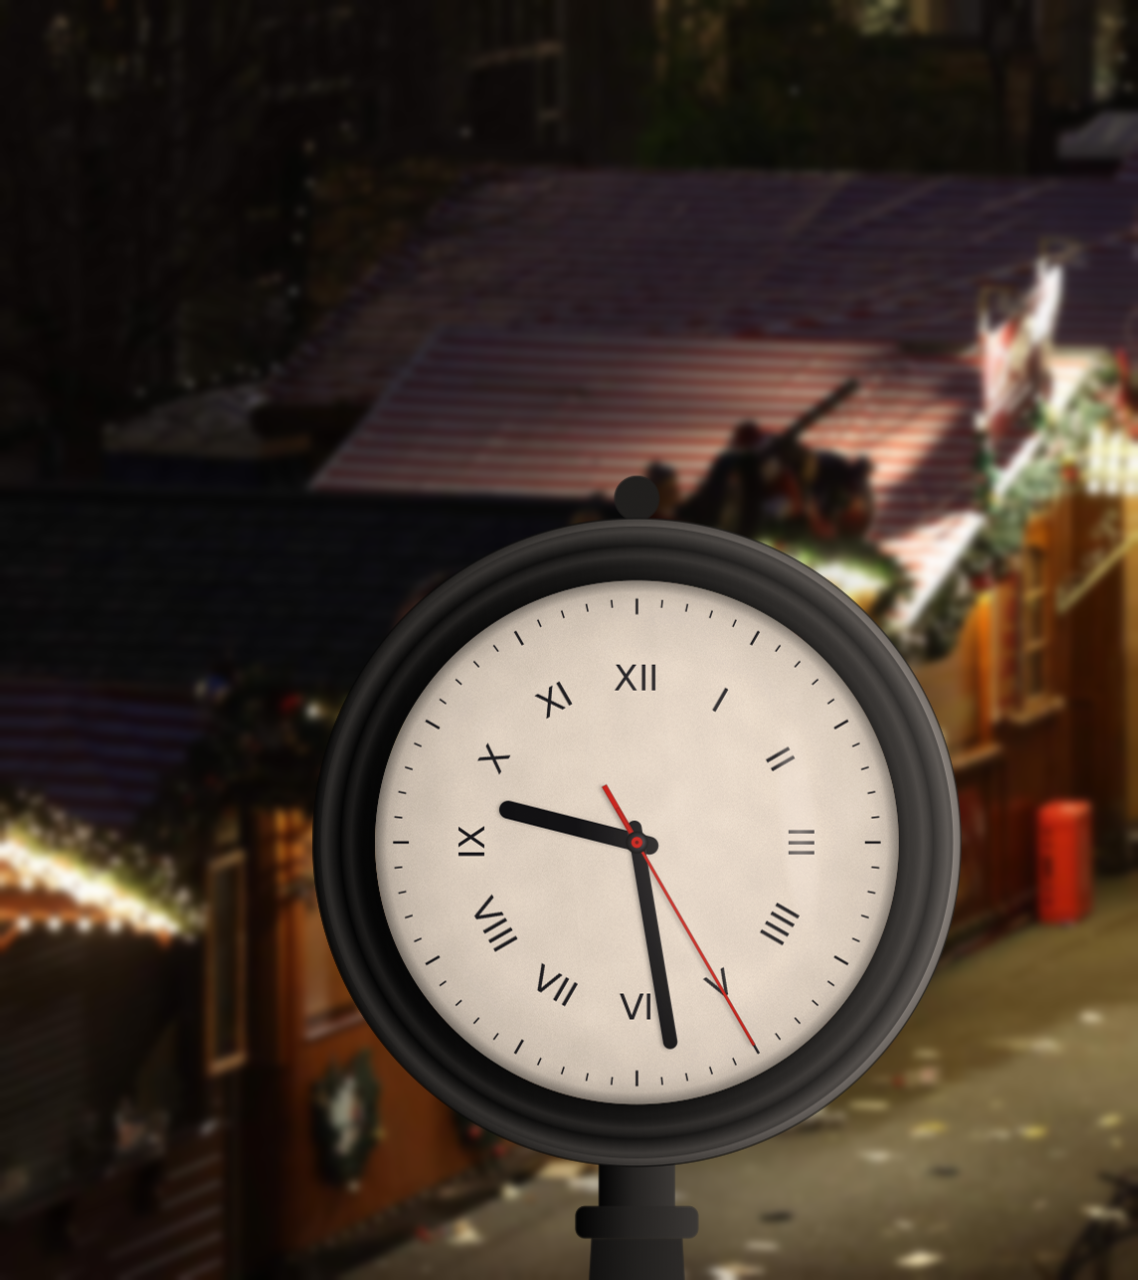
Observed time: 9h28m25s
